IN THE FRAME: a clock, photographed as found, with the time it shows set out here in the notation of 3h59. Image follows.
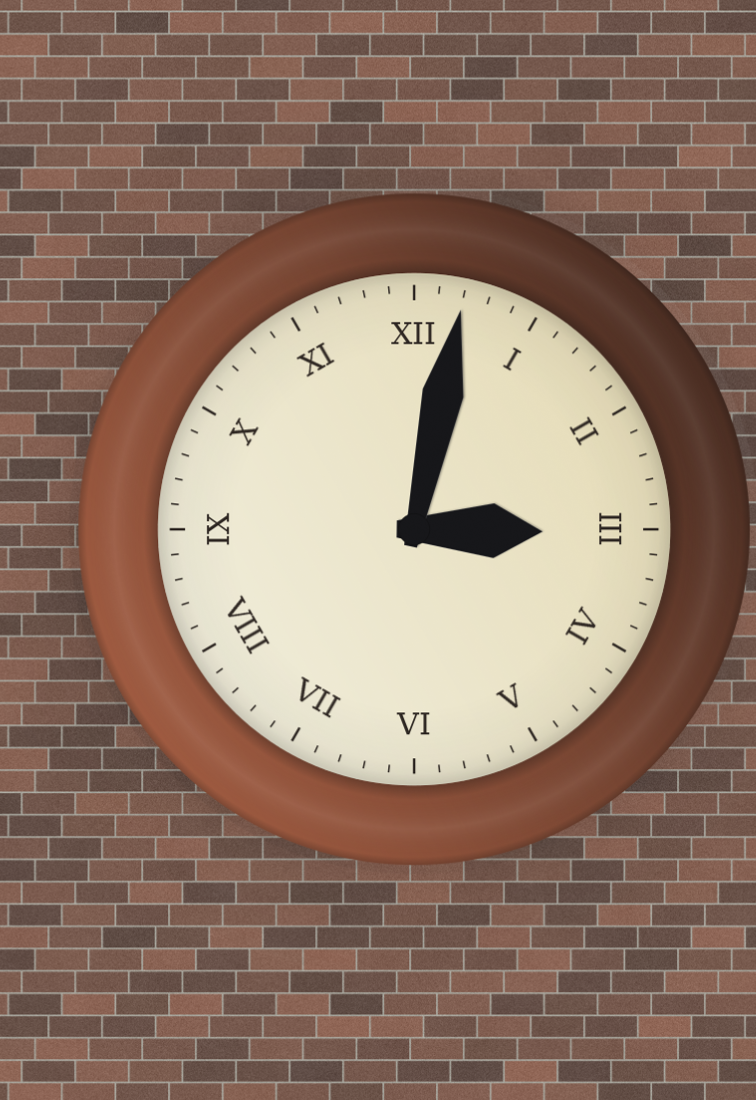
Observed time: 3h02
